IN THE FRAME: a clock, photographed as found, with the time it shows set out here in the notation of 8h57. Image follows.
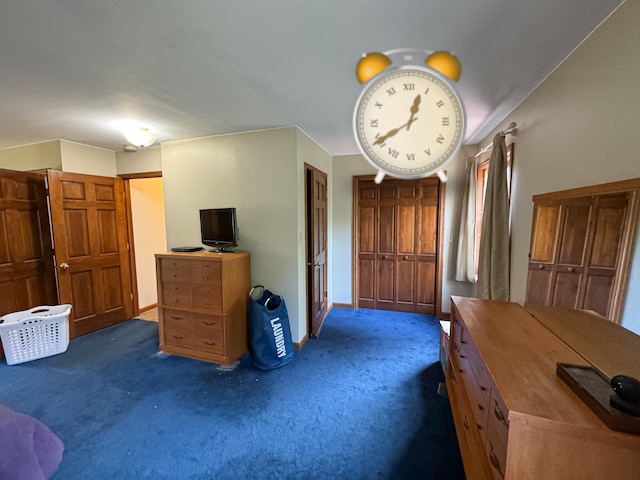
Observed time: 12h40
